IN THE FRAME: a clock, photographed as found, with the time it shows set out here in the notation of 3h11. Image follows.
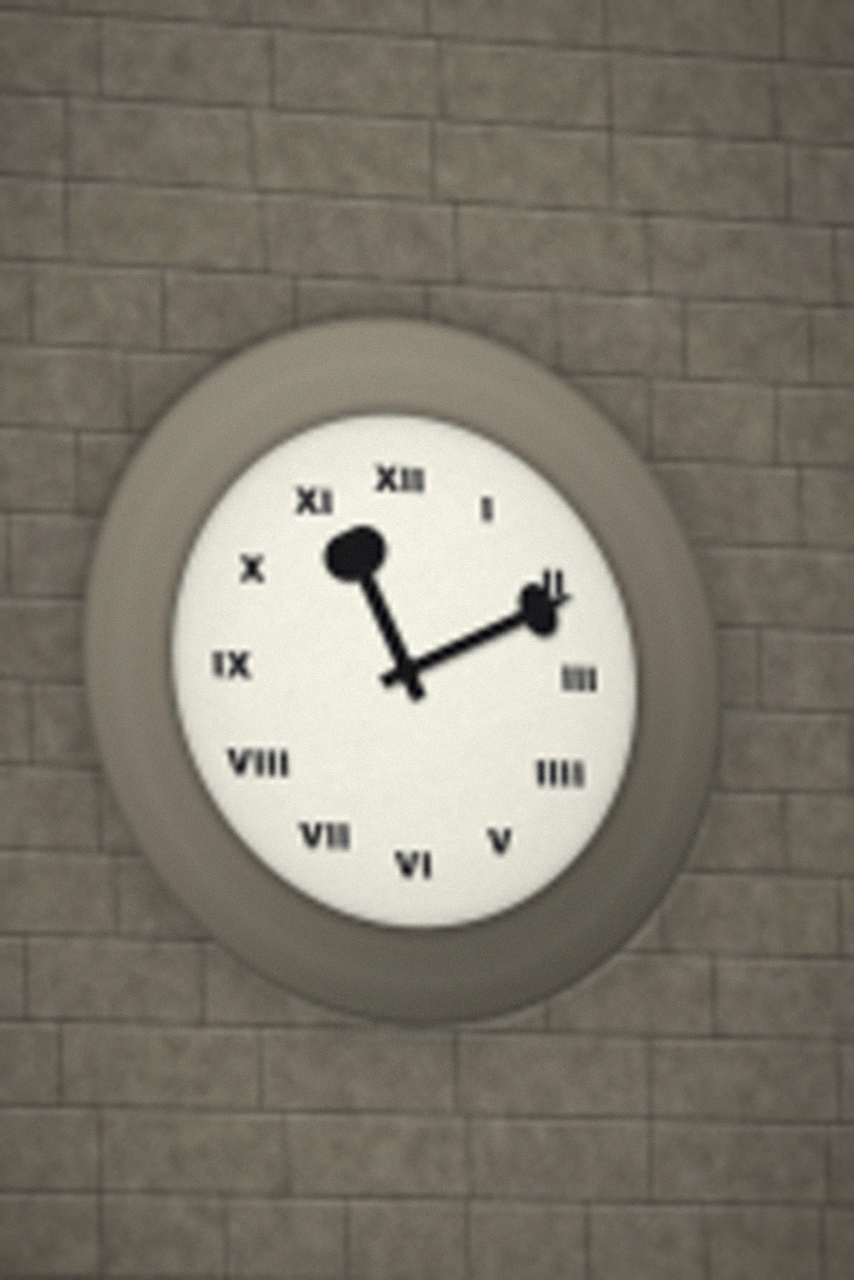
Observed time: 11h11
